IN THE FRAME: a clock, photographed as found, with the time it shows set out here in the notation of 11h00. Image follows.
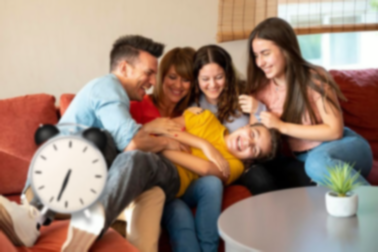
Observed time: 6h33
